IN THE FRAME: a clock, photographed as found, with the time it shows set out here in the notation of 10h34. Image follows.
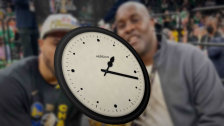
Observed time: 1h17
